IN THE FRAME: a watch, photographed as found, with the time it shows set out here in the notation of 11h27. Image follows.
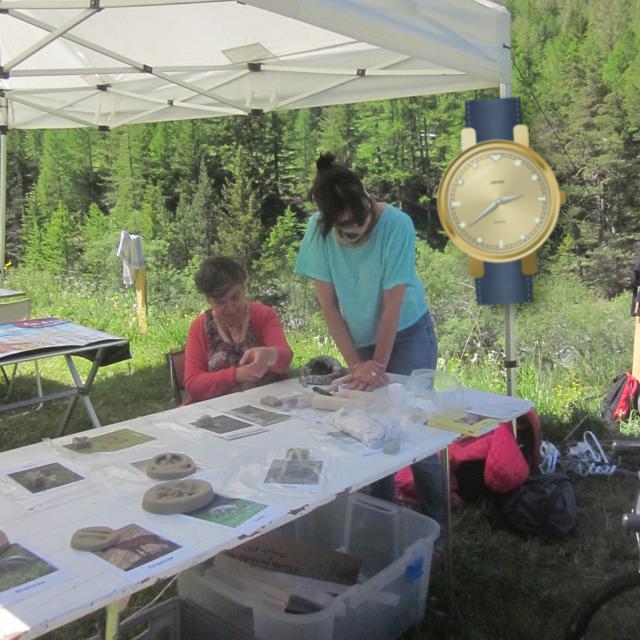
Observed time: 2h39
